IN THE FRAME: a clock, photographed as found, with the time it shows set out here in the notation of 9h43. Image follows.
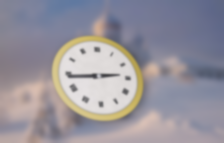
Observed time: 2h44
